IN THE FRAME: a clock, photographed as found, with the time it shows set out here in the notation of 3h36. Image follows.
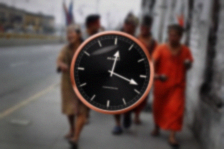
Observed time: 12h18
